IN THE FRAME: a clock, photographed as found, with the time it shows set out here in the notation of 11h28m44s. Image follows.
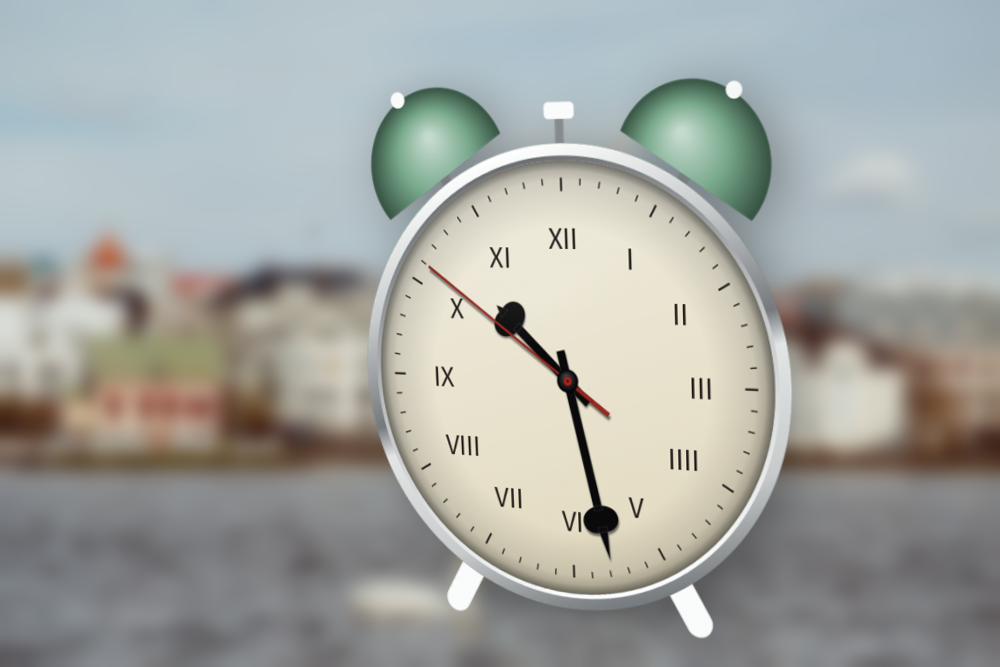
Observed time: 10h27m51s
